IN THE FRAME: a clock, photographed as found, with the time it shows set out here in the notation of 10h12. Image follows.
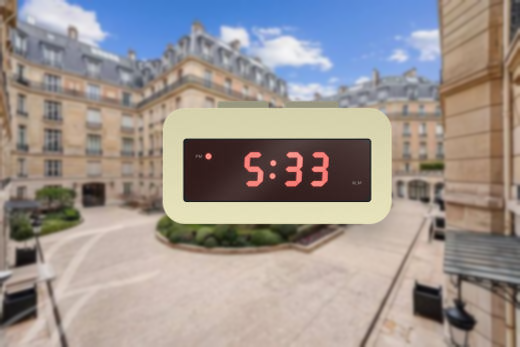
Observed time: 5h33
